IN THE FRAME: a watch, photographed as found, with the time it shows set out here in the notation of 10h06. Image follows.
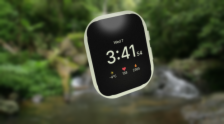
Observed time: 3h41
